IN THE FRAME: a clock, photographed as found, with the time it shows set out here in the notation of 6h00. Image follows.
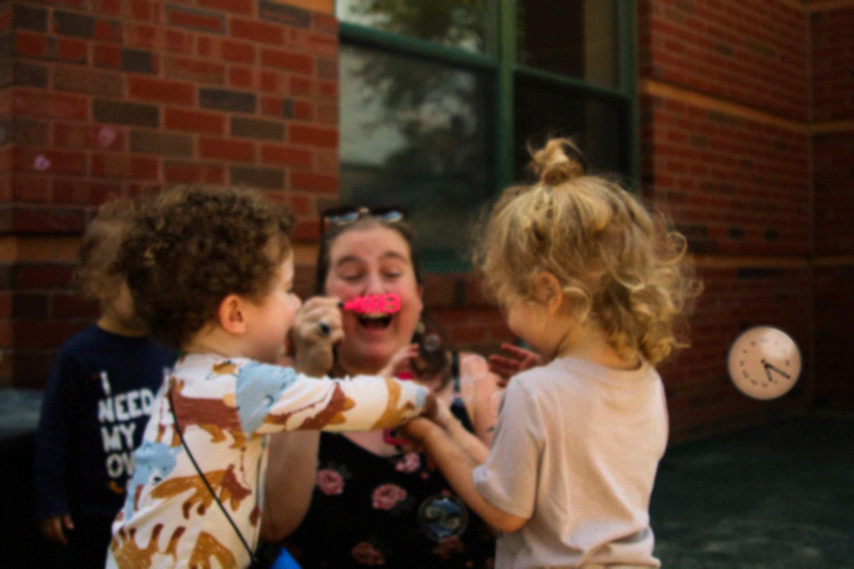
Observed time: 5h20
